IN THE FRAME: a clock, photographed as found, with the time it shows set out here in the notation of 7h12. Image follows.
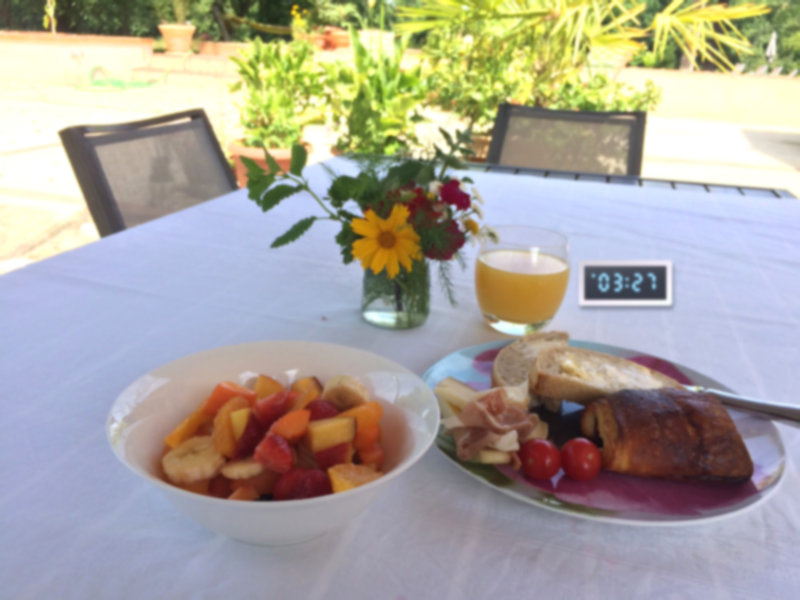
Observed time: 3h27
